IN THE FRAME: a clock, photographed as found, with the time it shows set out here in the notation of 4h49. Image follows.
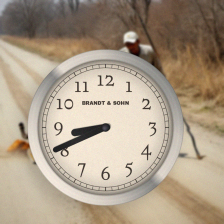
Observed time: 8h41
